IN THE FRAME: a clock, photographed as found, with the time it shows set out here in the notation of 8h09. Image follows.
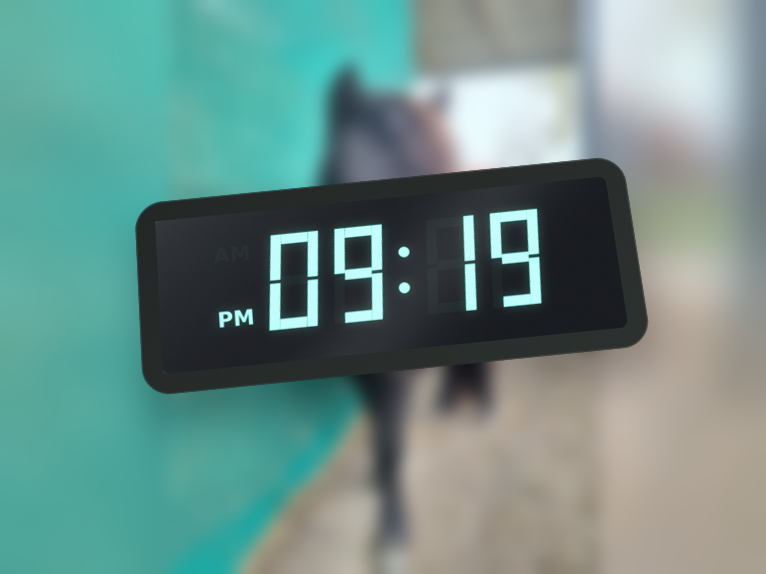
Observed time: 9h19
